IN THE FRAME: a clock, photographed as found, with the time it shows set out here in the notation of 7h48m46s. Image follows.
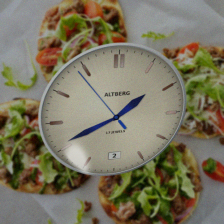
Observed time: 1h40m54s
